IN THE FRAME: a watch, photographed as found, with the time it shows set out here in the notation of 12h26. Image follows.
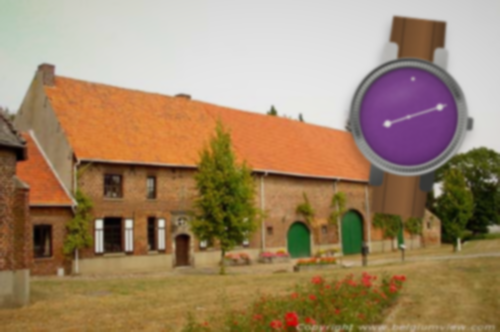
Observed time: 8h11
